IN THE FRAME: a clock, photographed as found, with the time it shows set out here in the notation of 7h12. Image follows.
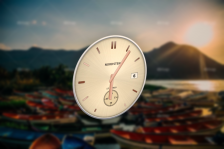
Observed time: 6h06
